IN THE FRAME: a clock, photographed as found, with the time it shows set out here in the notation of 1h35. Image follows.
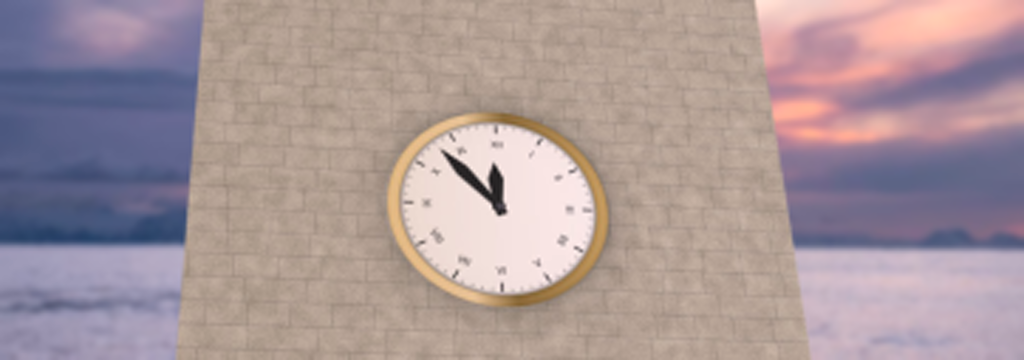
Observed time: 11h53
